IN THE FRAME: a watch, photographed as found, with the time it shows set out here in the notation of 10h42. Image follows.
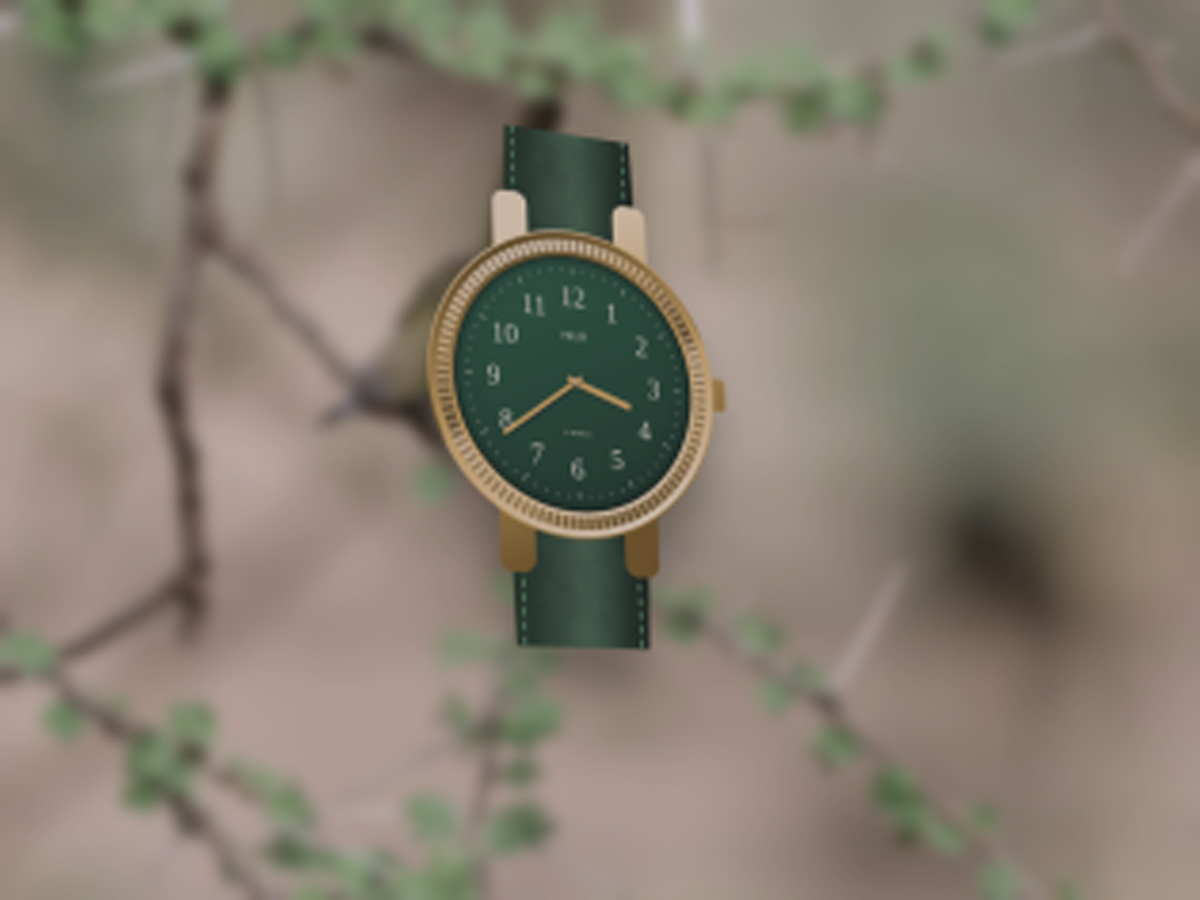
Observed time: 3h39
